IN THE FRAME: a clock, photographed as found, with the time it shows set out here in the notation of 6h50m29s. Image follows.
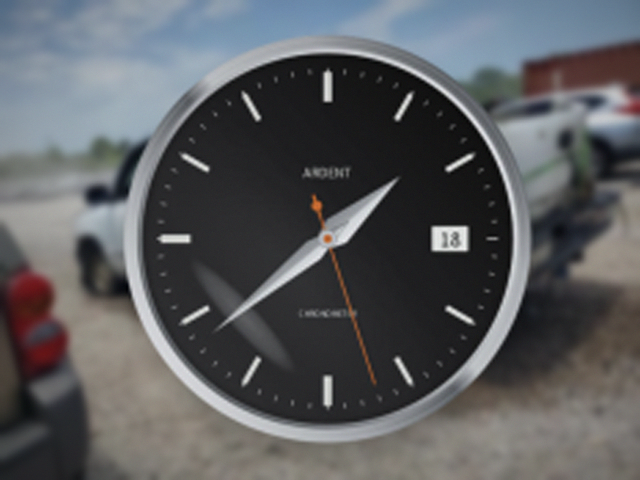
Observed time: 1h38m27s
